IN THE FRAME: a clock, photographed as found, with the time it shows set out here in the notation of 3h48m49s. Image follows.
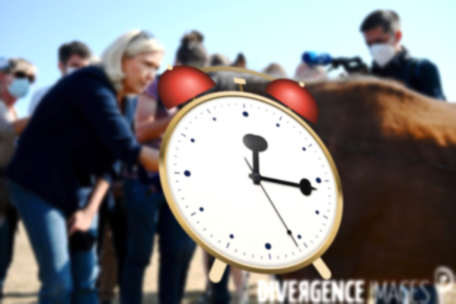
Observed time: 12h16m26s
